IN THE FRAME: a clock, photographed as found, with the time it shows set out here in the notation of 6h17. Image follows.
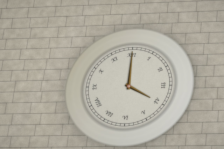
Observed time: 4h00
